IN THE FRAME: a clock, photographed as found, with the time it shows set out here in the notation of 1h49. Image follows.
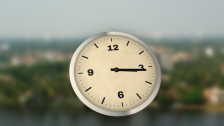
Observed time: 3h16
